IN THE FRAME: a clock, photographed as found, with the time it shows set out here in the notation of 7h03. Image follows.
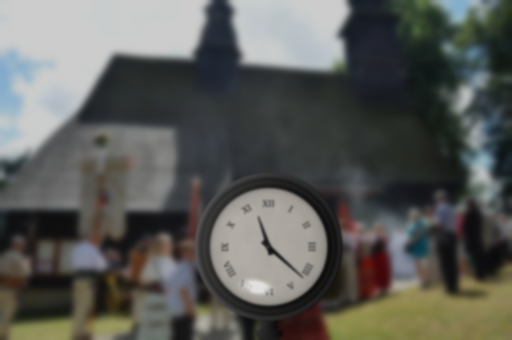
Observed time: 11h22
